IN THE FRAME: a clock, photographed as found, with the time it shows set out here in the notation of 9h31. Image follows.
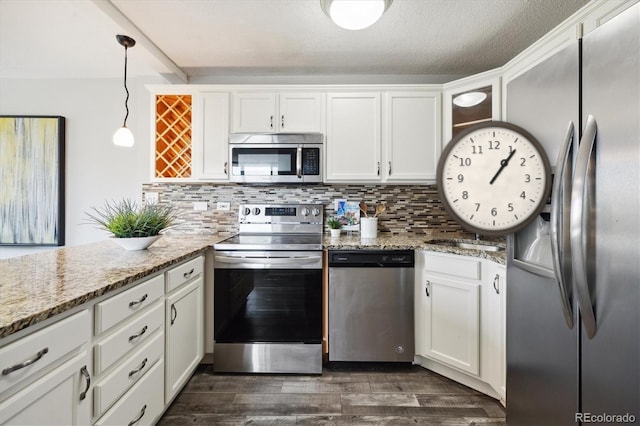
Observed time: 1h06
